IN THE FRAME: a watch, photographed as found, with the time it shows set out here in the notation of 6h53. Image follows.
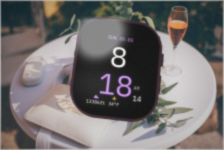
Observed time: 8h18
